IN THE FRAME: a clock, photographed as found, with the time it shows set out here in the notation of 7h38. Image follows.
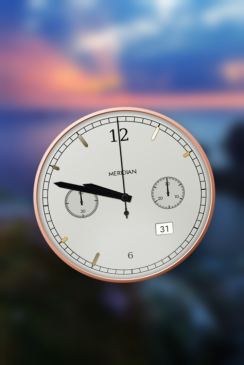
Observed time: 9h48
